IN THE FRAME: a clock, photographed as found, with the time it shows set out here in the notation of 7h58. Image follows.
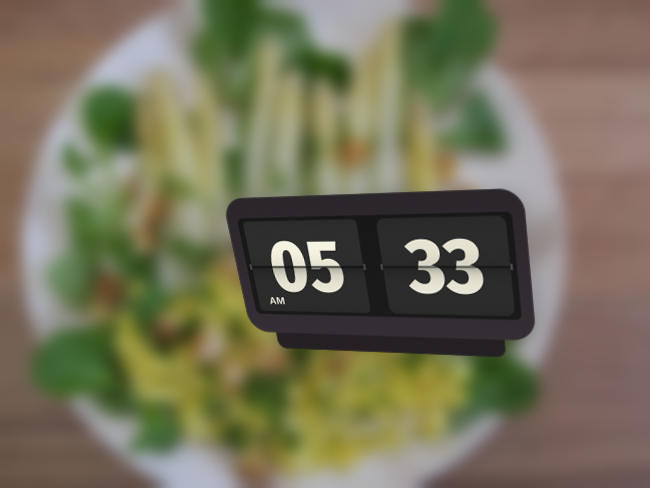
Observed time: 5h33
